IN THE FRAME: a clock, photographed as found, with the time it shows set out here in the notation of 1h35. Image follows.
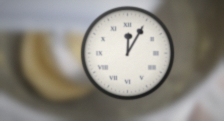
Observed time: 12h05
